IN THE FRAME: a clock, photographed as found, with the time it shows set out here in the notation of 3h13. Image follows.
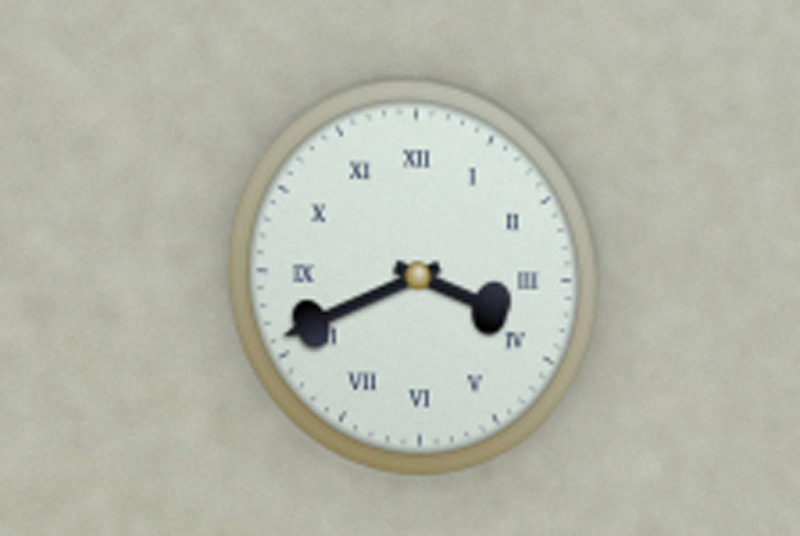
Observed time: 3h41
